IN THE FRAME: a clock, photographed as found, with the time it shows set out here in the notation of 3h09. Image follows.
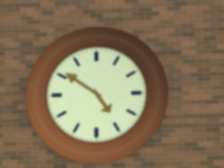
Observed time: 4h51
